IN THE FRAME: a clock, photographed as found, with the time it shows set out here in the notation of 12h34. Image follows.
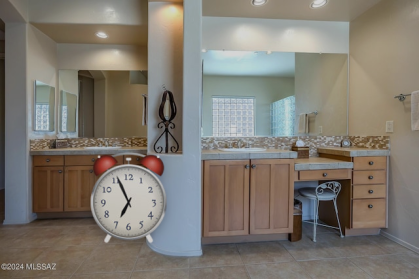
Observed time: 6h56
